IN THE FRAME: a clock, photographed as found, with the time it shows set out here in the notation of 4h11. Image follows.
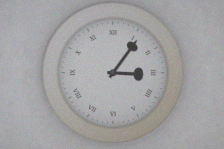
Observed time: 3h06
